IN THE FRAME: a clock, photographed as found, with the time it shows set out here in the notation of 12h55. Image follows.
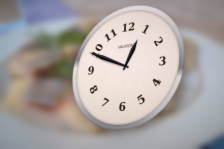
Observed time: 12h49
